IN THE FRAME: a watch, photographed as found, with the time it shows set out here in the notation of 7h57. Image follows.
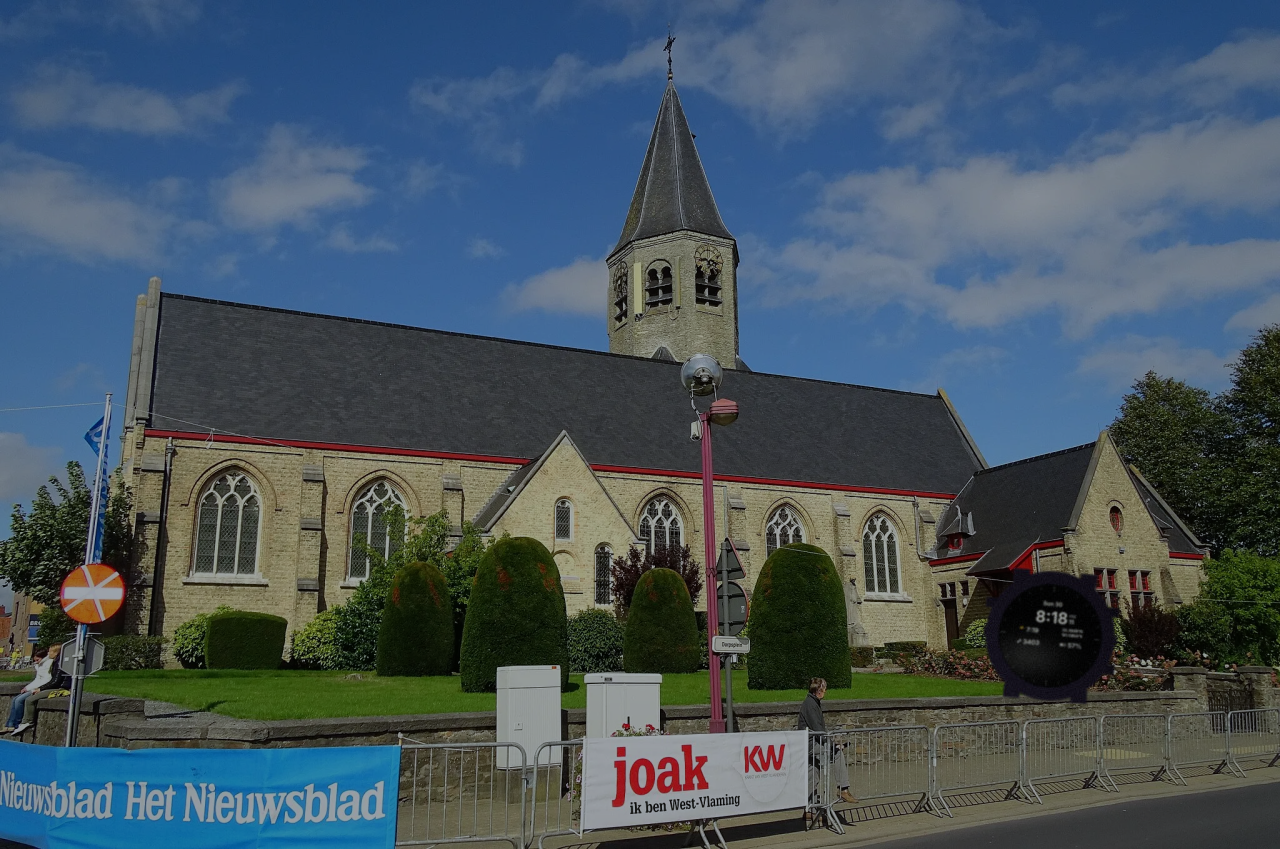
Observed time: 8h18
